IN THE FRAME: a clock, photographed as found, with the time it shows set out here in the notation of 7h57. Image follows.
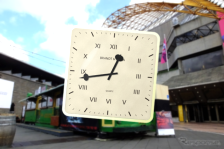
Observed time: 12h43
